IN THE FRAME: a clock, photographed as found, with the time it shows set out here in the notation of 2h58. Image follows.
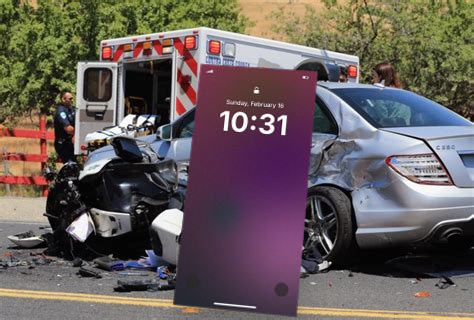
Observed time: 10h31
